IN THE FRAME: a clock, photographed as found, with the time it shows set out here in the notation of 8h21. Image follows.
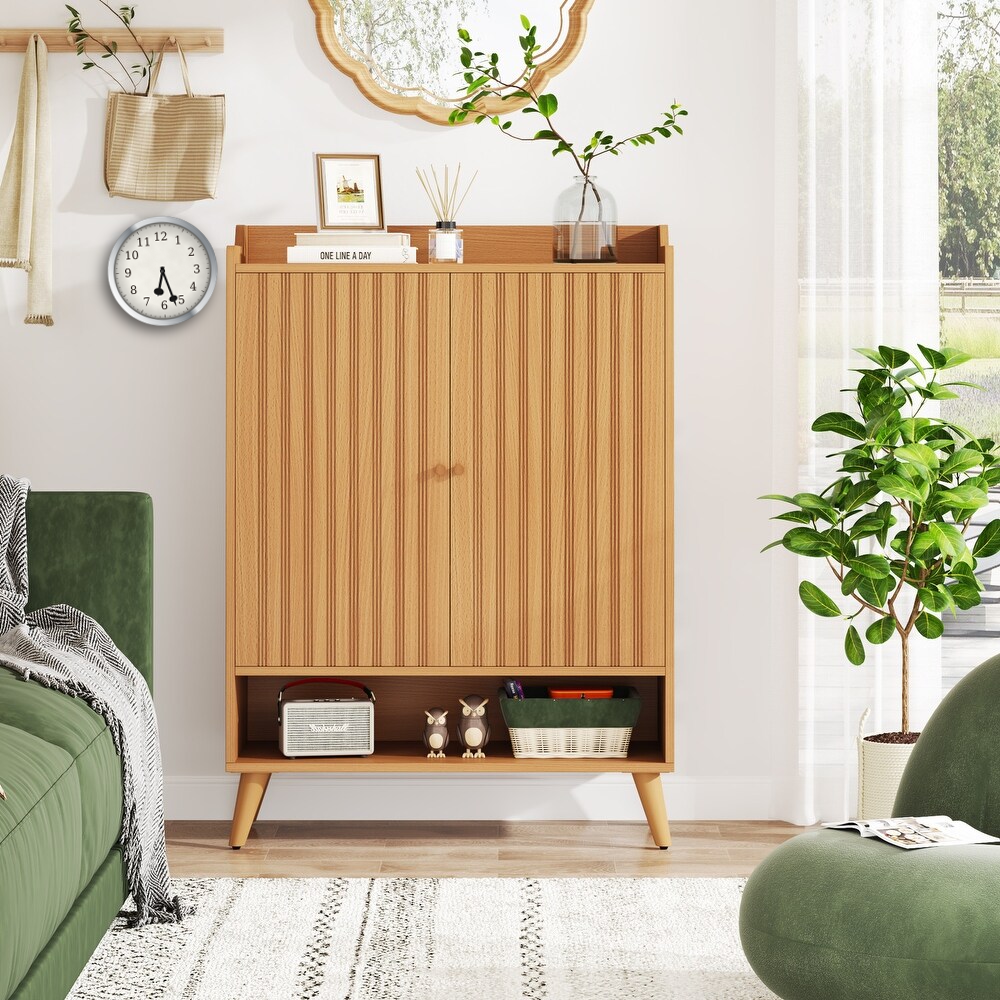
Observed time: 6h27
